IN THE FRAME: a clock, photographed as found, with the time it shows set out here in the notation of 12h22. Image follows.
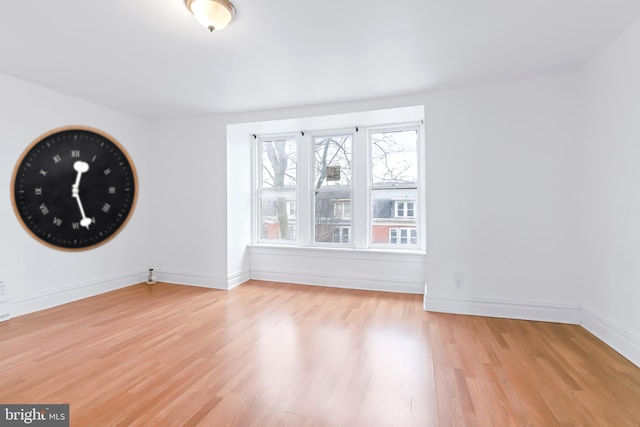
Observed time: 12h27
